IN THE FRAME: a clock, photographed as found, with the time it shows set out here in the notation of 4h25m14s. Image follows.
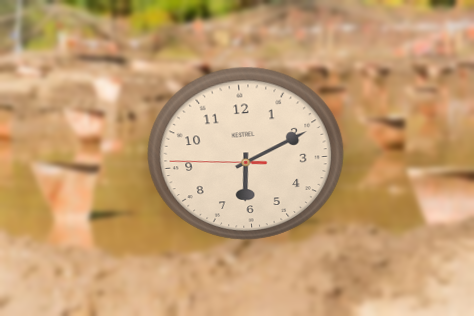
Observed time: 6h10m46s
